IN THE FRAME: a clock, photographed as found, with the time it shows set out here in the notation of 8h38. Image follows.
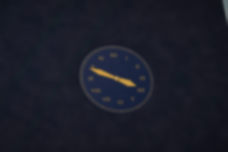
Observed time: 3h49
